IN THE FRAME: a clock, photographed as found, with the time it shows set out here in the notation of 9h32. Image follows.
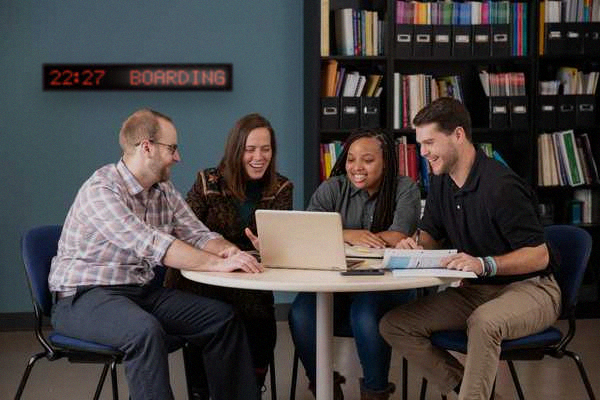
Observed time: 22h27
